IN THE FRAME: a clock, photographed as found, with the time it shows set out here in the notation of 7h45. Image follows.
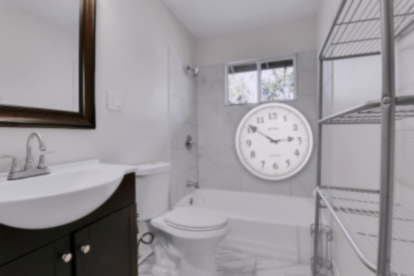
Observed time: 2h51
